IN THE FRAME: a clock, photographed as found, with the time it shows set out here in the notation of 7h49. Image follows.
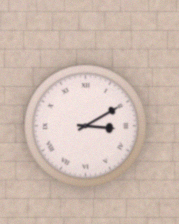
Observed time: 3h10
